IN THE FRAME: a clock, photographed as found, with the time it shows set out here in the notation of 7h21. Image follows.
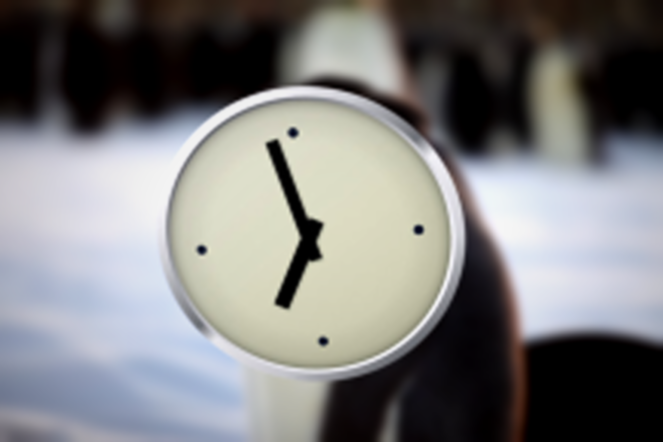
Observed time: 6h58
